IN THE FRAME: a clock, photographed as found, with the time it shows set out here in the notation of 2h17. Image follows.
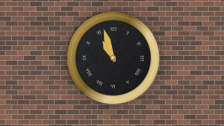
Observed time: 10h57
